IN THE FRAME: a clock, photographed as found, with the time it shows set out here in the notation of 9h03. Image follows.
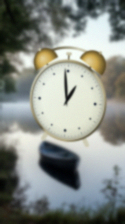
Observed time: 12h59
